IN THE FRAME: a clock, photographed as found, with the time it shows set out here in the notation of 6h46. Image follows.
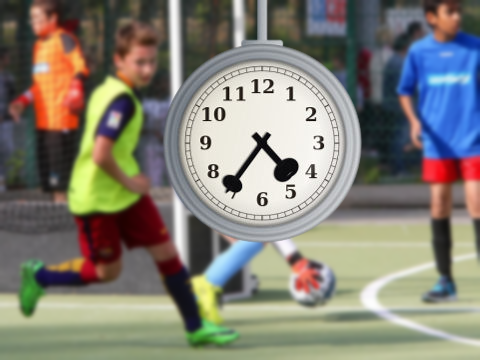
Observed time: 4h36
